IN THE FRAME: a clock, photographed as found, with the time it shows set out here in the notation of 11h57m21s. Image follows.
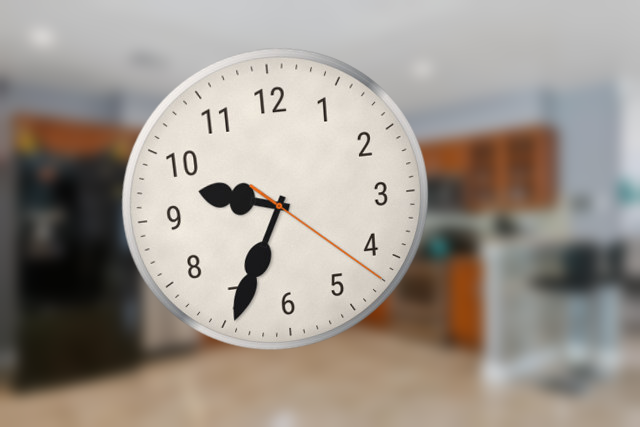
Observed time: 9h34m22s
